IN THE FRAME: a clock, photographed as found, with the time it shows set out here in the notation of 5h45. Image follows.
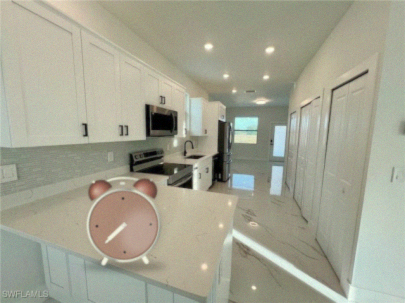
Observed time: 7h38
